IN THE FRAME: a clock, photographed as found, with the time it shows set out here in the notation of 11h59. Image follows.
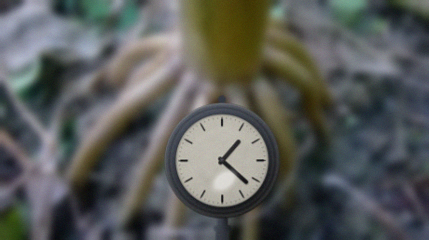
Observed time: 1h22
